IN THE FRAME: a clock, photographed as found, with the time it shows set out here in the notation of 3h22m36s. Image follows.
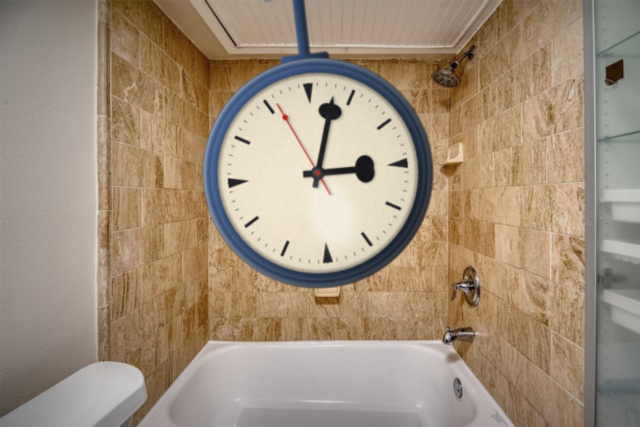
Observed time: 3h02m56s
